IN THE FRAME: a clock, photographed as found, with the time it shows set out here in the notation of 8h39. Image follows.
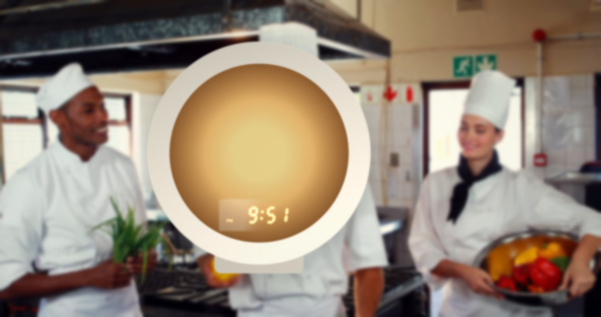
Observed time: 9h51
